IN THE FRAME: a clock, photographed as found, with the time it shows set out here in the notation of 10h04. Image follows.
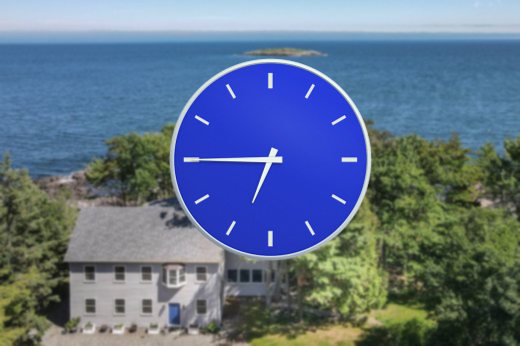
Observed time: 6h45
